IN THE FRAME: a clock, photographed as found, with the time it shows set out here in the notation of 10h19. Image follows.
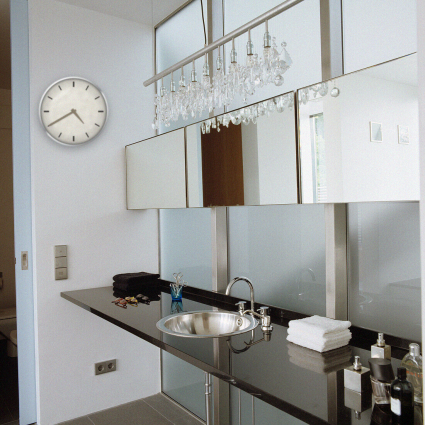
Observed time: 4h40
